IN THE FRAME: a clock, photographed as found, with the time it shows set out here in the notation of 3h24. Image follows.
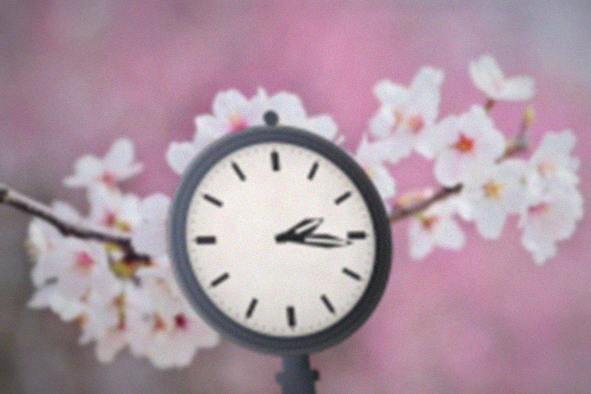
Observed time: 2h16
